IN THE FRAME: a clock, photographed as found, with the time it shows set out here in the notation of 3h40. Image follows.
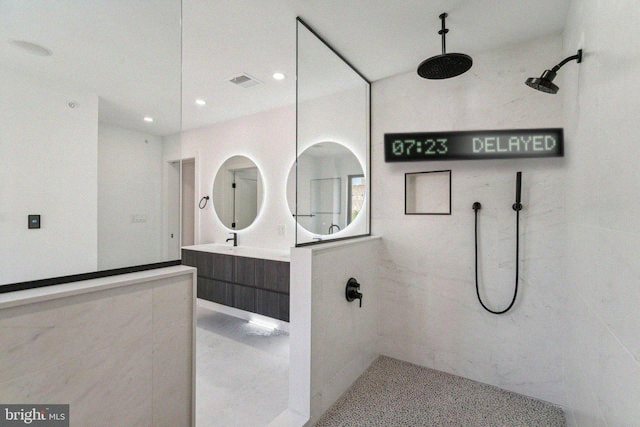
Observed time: 7h23
